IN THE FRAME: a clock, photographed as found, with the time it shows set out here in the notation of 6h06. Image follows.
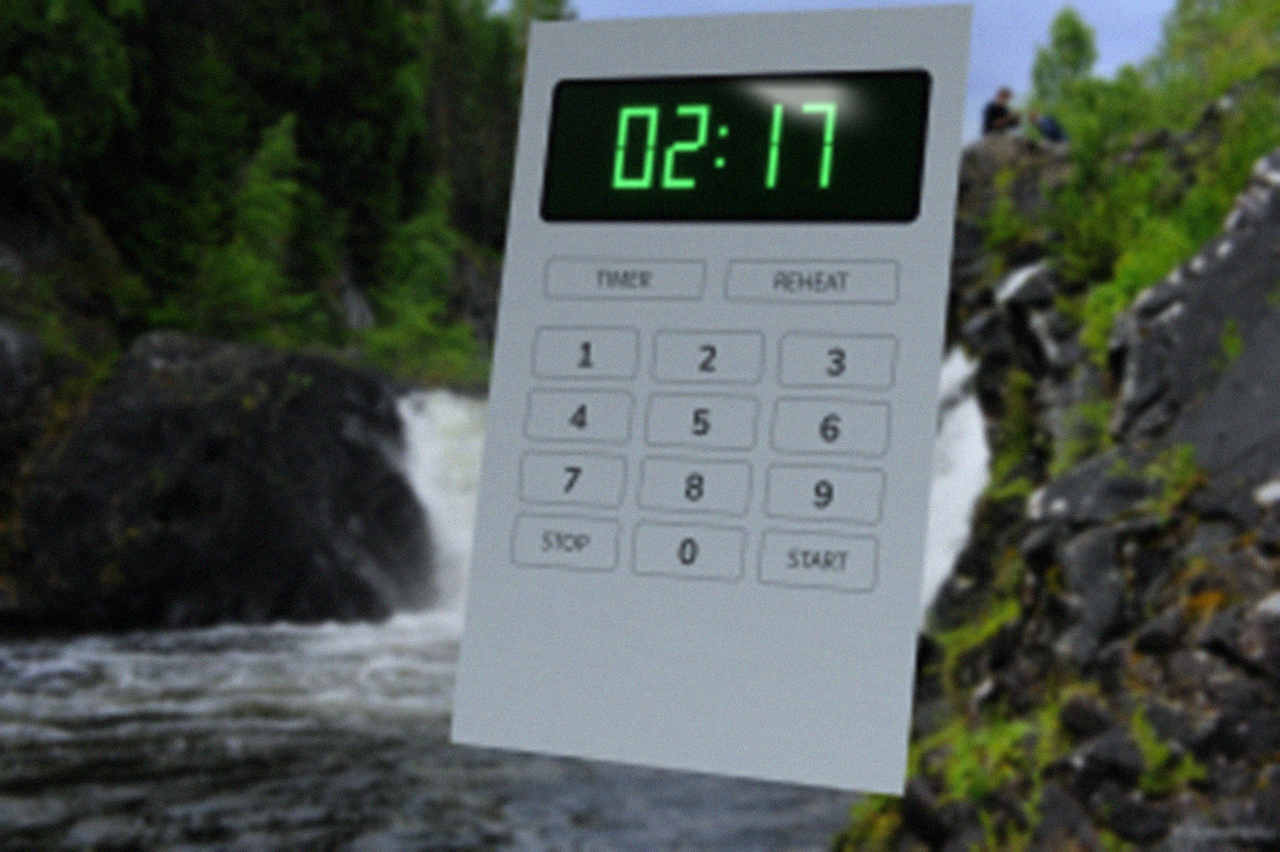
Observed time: 2h17
